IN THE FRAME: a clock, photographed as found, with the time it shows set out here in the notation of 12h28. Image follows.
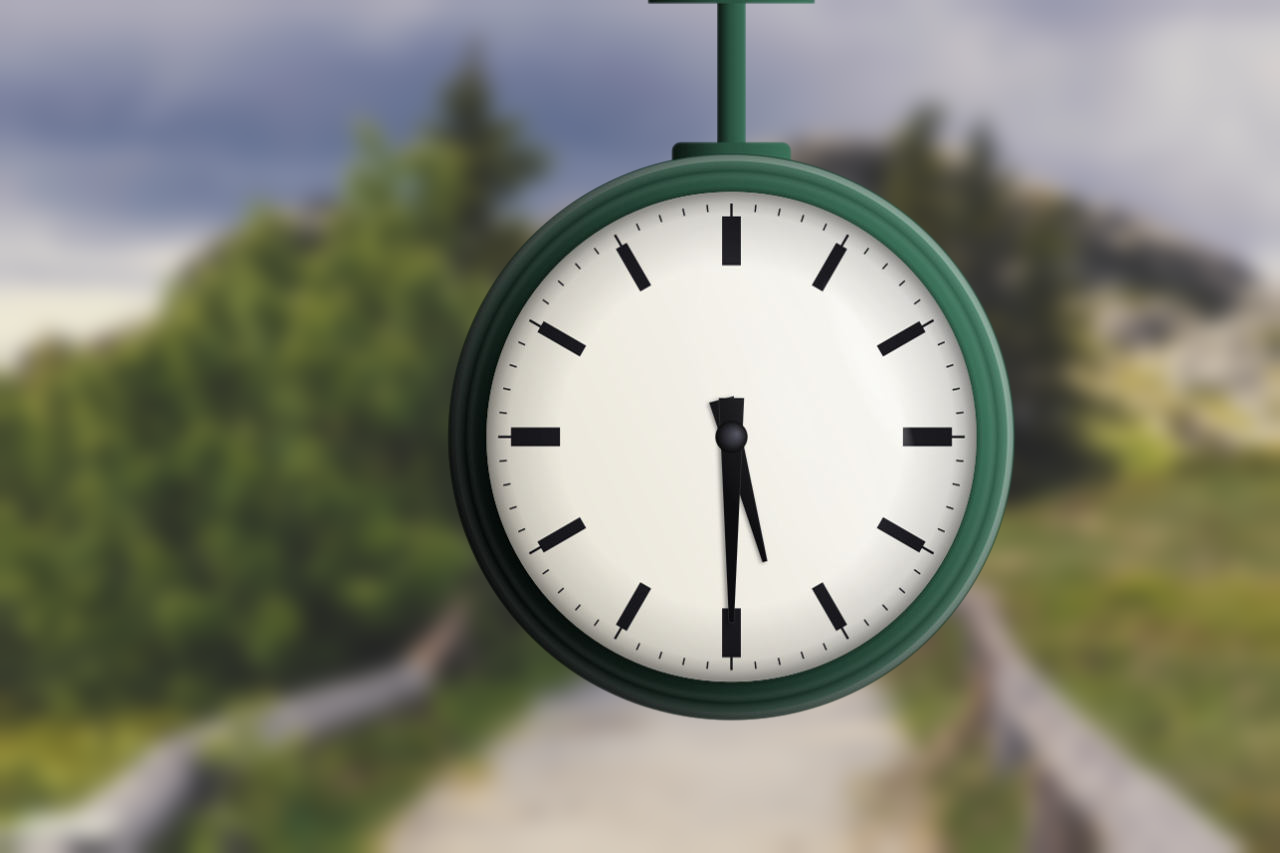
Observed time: 5h30
